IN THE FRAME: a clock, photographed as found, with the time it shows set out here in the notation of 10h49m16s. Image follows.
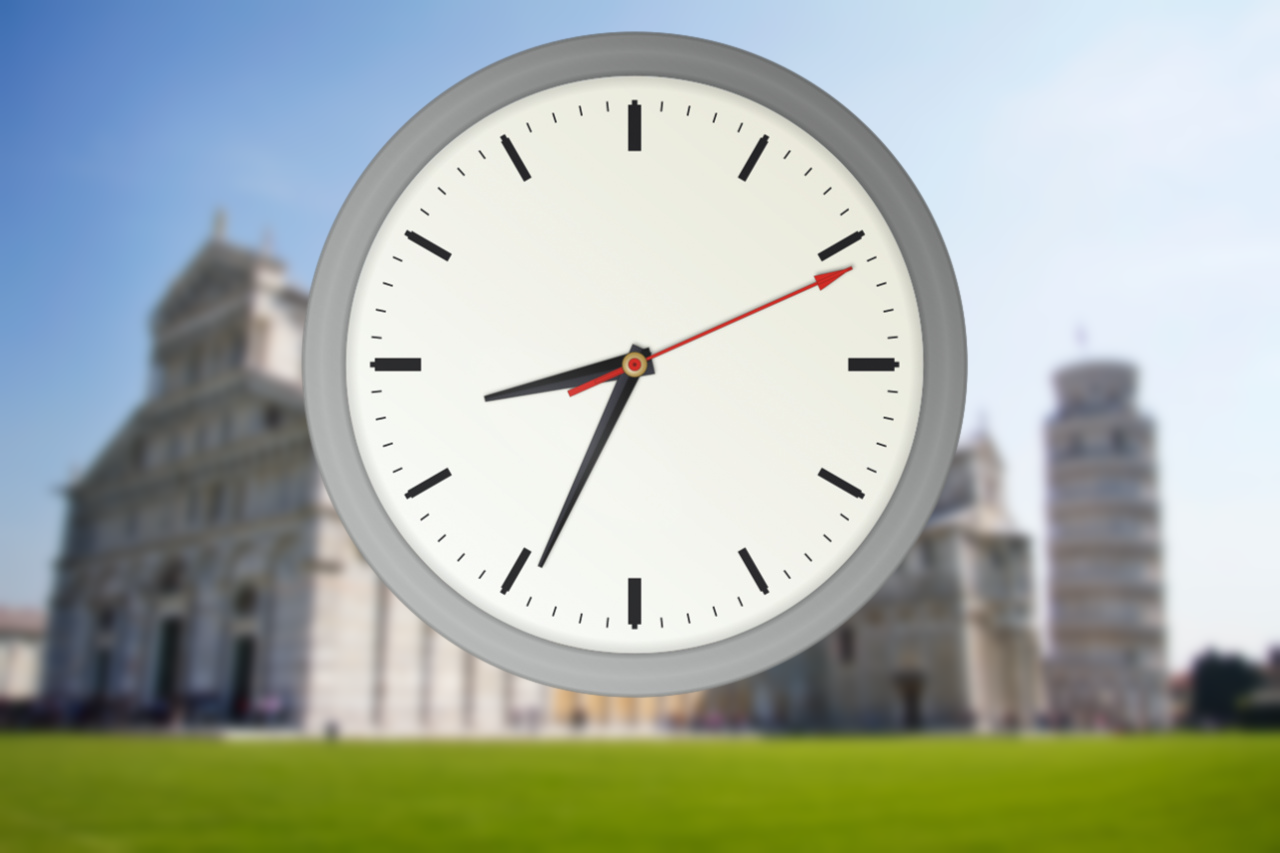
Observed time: 8h34m11s
